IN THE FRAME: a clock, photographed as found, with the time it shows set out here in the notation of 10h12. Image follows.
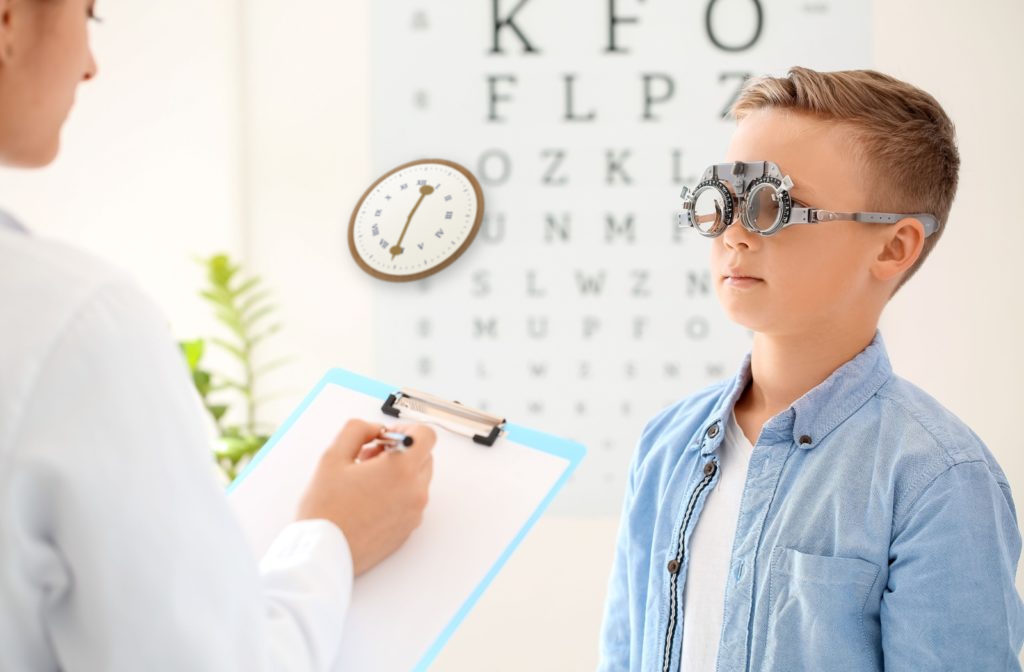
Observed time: 12h31
